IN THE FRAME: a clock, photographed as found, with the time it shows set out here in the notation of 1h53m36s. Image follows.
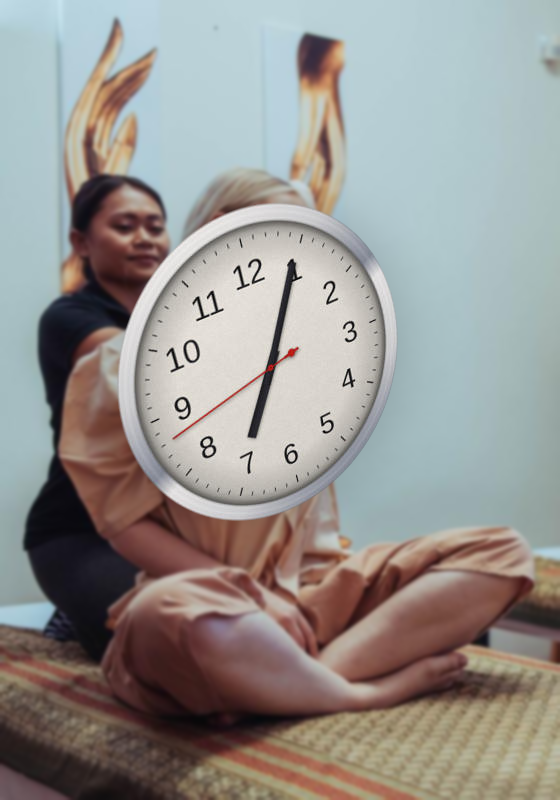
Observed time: 7h04m43s
